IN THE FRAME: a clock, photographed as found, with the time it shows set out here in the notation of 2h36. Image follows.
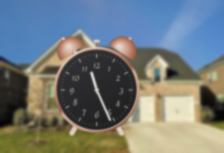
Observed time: 11h26
